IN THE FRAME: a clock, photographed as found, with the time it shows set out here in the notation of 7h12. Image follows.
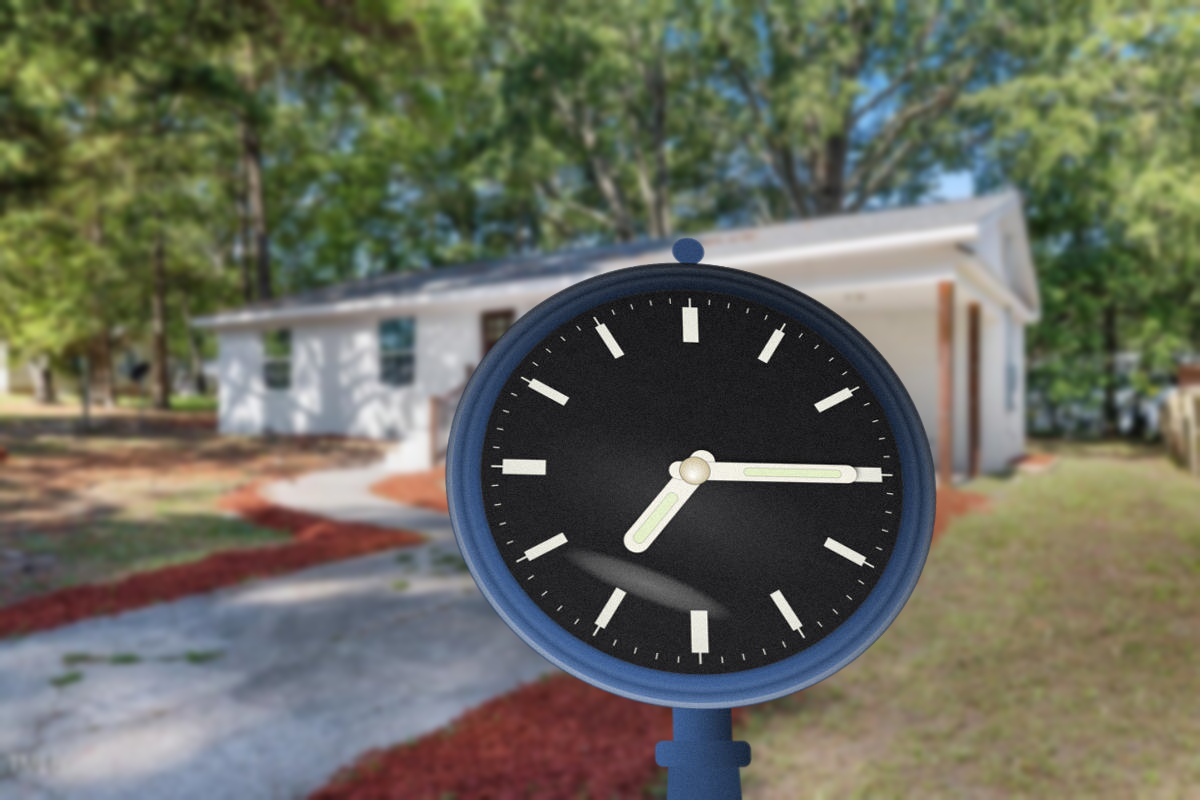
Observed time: 7h15
